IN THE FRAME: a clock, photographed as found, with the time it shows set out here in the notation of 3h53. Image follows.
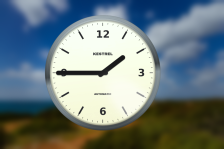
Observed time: 1h45
